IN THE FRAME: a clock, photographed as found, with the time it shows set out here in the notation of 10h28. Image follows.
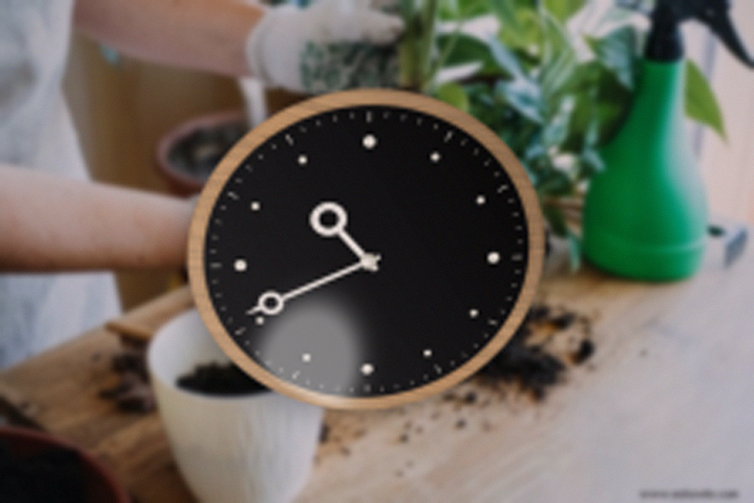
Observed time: 10h41
